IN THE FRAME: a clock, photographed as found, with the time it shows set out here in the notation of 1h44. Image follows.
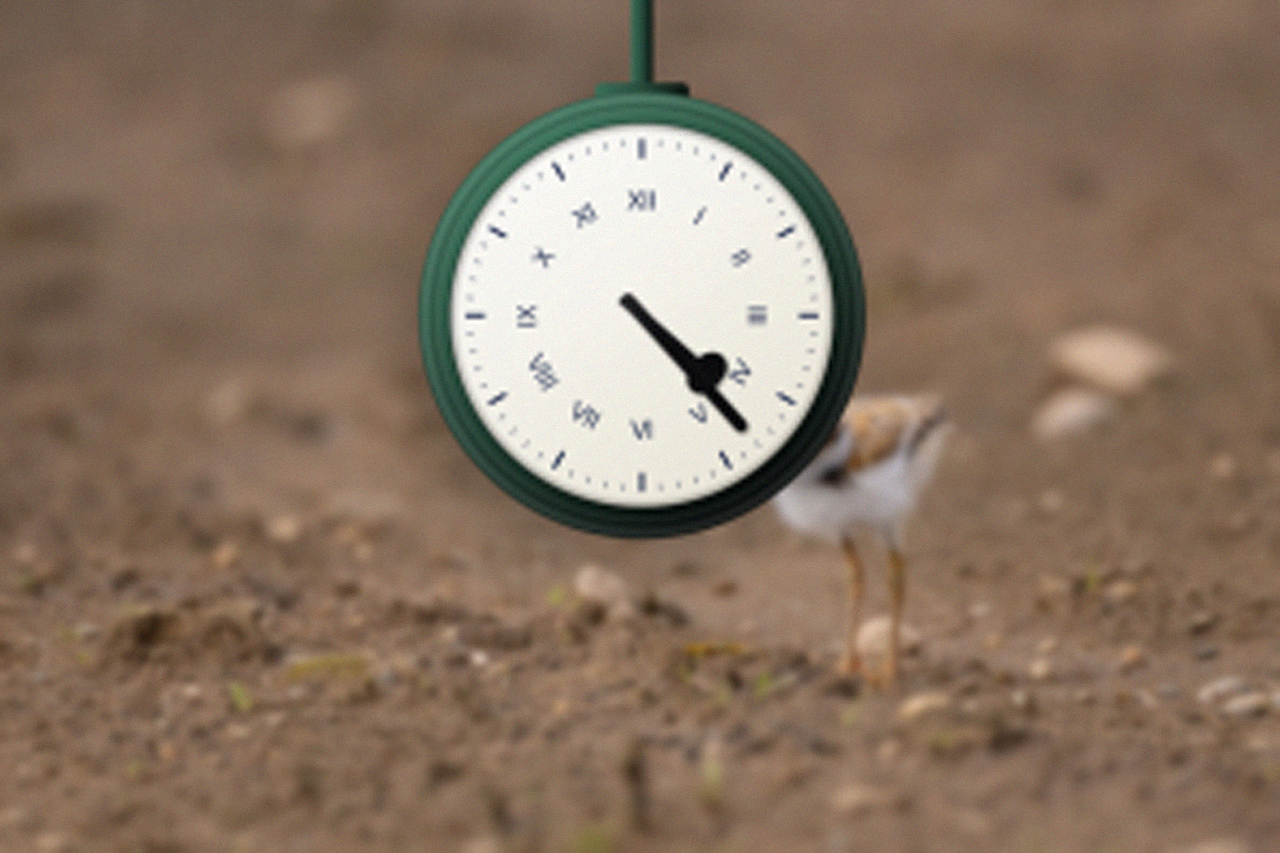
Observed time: 4h23
